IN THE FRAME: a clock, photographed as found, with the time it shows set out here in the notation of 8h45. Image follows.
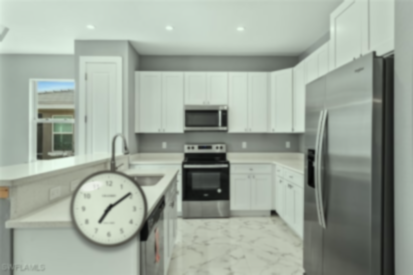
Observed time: 7h09
